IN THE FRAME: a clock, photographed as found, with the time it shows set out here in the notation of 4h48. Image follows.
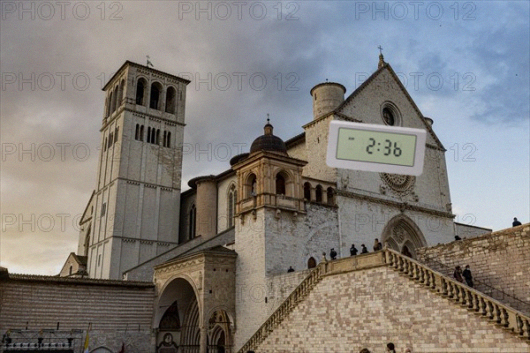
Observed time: 2h36
